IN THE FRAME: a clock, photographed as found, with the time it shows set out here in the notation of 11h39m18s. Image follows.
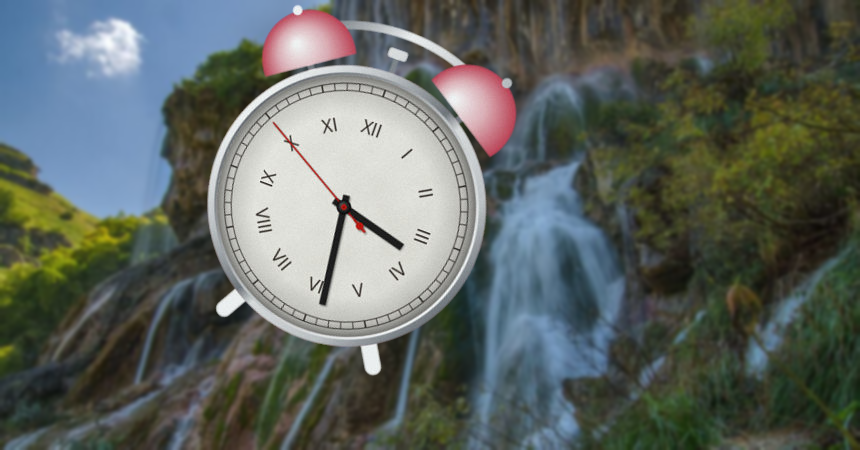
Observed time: 3h28m50s
